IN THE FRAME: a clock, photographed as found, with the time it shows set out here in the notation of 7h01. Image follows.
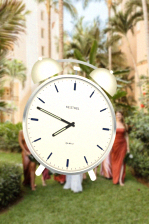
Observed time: 7h48
